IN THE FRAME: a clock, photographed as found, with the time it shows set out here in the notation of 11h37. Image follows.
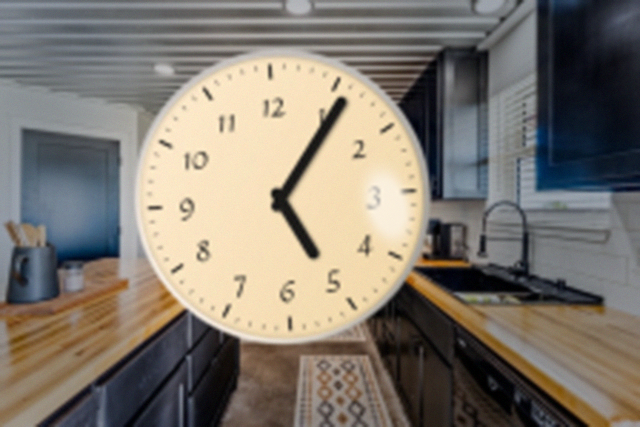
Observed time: 5h06
